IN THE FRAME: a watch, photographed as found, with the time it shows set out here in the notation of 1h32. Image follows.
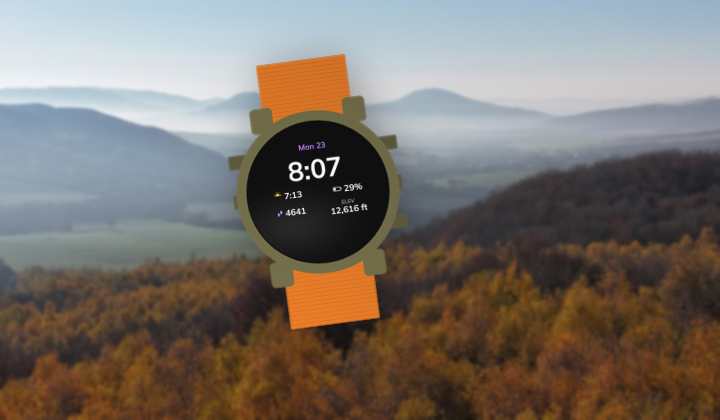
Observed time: 8h07
